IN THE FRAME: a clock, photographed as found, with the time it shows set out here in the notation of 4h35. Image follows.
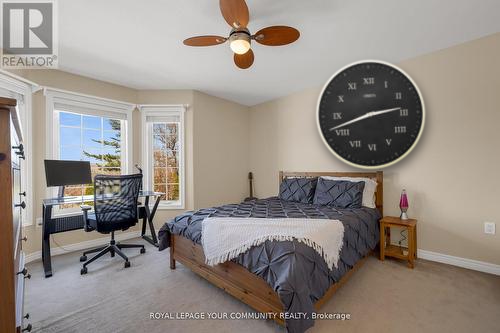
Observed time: 2h42
